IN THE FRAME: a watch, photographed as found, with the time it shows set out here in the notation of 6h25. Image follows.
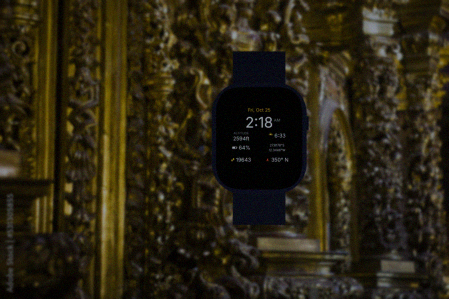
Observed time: 2h18
